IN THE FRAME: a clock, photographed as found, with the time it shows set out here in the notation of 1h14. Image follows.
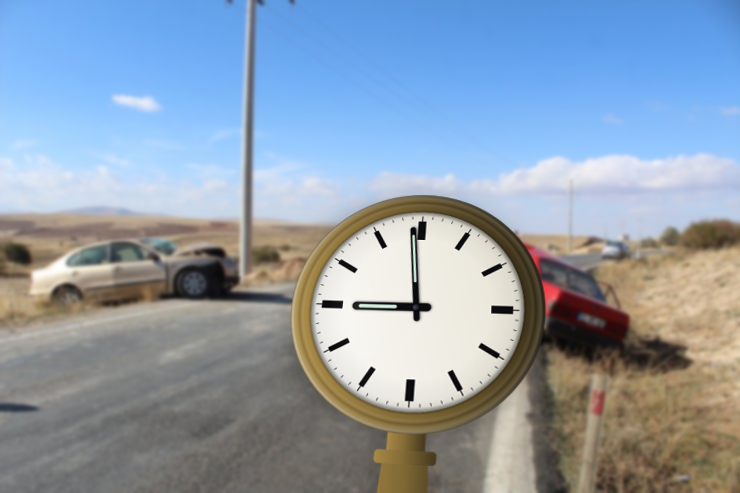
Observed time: 8h59
